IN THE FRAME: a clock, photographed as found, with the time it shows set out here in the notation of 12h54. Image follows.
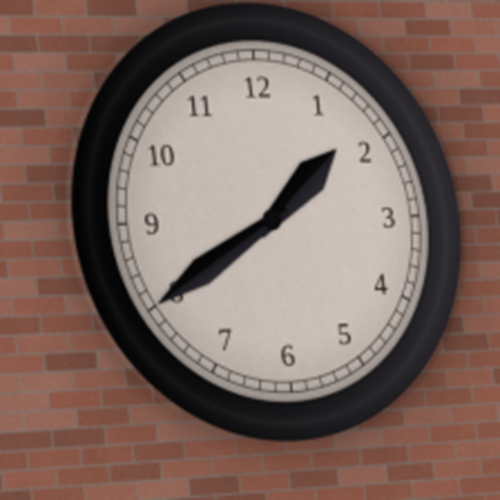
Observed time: 1h40
